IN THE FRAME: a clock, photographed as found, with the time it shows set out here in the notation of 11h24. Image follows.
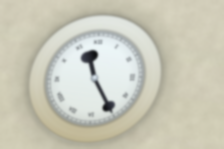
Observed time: 11h25
